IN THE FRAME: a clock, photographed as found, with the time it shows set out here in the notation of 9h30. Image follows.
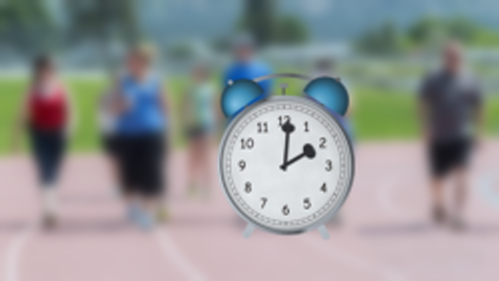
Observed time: 2h01
